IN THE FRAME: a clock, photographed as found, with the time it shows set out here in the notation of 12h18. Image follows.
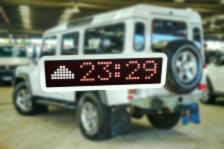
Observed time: 23h29
